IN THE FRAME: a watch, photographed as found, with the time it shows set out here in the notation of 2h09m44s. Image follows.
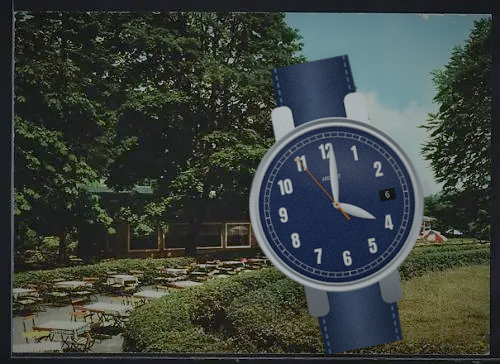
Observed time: 4h00m55s
